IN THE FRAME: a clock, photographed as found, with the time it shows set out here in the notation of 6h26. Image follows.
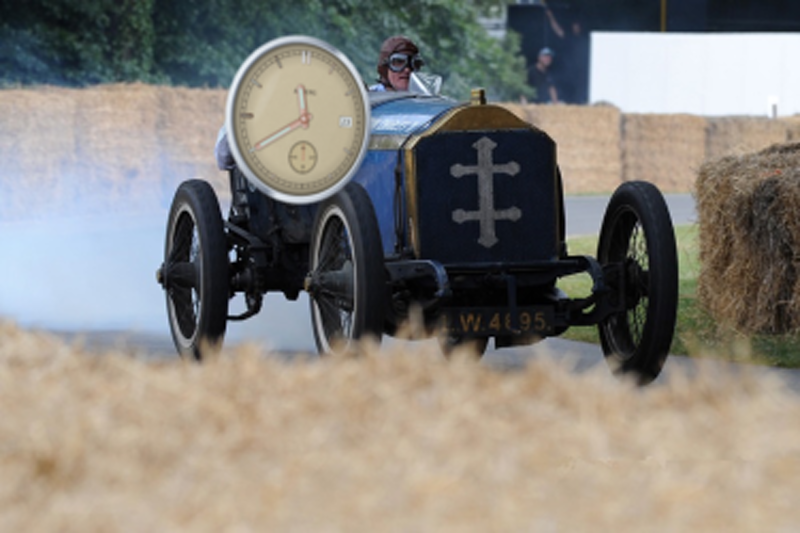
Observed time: 11h40
